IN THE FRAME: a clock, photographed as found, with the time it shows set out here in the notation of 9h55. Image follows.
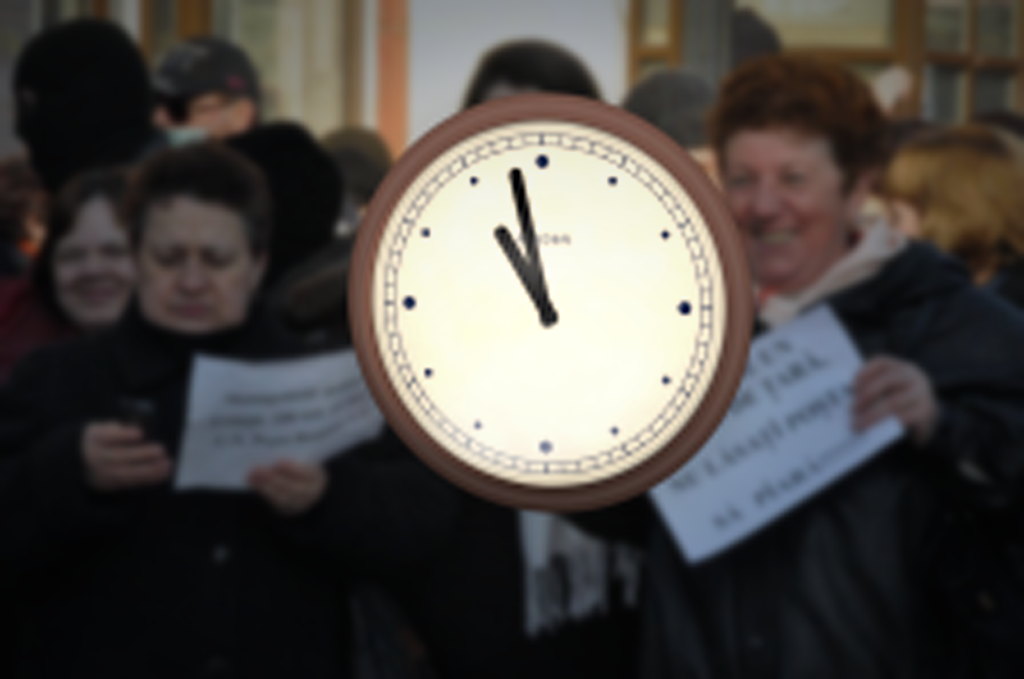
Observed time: 10h58
